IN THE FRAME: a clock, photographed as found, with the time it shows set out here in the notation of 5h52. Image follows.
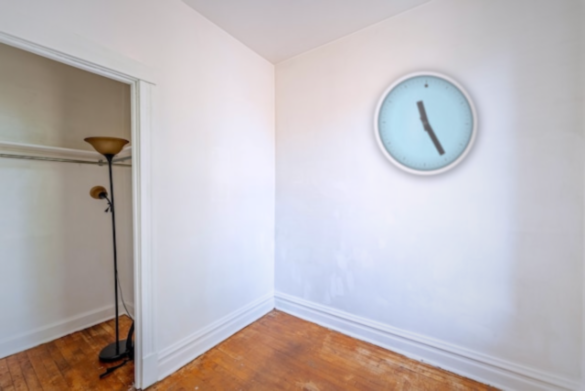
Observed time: 11h25
